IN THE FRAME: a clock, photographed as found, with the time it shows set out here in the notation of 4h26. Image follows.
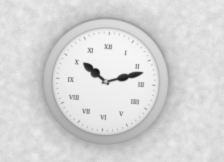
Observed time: 10h12
